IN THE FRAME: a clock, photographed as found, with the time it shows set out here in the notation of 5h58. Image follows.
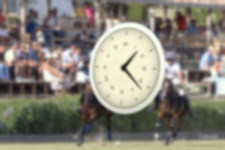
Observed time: 1h22
